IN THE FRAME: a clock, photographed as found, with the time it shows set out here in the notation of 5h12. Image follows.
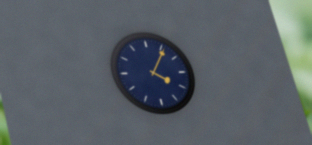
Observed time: 4h06
